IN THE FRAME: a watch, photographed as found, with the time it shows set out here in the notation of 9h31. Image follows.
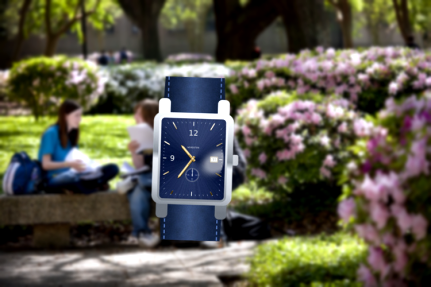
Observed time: 10h36
